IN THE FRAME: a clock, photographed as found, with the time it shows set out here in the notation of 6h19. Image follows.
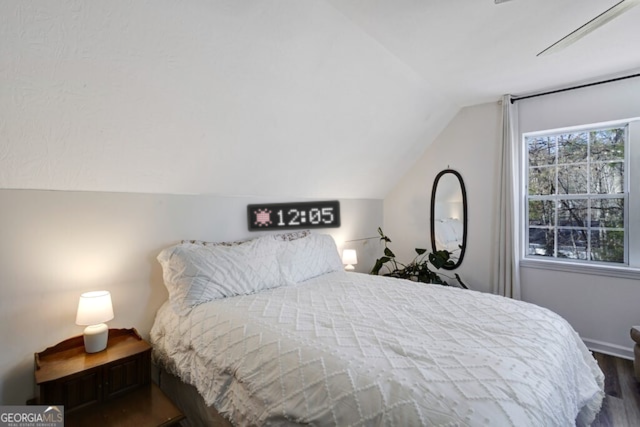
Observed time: 12h05
